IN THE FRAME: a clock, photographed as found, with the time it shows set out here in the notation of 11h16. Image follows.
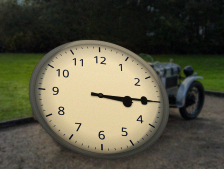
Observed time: 3h15
